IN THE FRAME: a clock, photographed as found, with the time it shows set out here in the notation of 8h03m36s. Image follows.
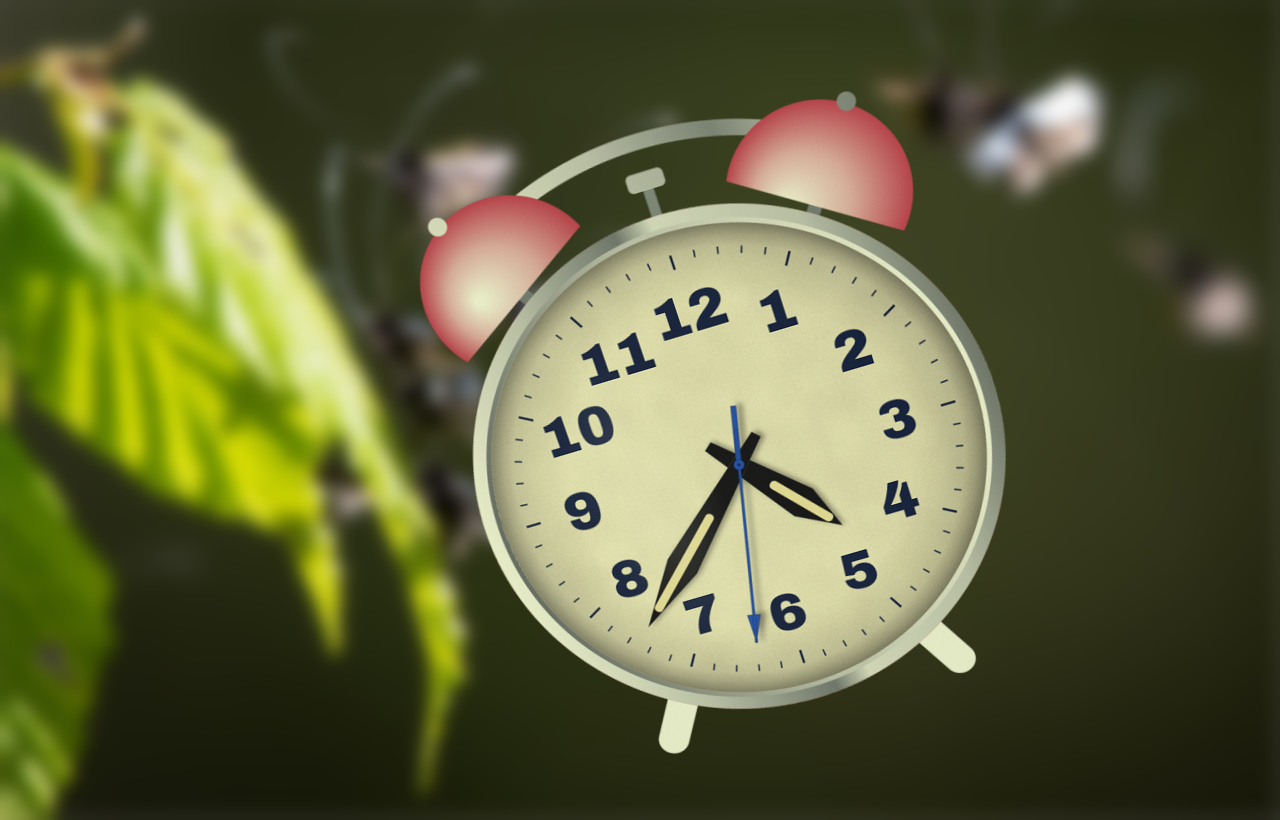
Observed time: 4h37m32s
